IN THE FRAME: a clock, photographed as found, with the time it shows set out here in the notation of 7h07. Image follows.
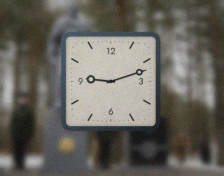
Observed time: 9h12
